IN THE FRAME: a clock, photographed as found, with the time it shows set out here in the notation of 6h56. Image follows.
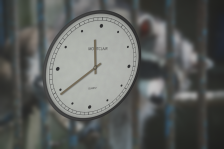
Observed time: 11h39
